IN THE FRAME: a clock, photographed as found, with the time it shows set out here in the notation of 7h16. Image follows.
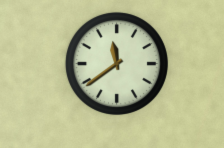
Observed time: 11h39
